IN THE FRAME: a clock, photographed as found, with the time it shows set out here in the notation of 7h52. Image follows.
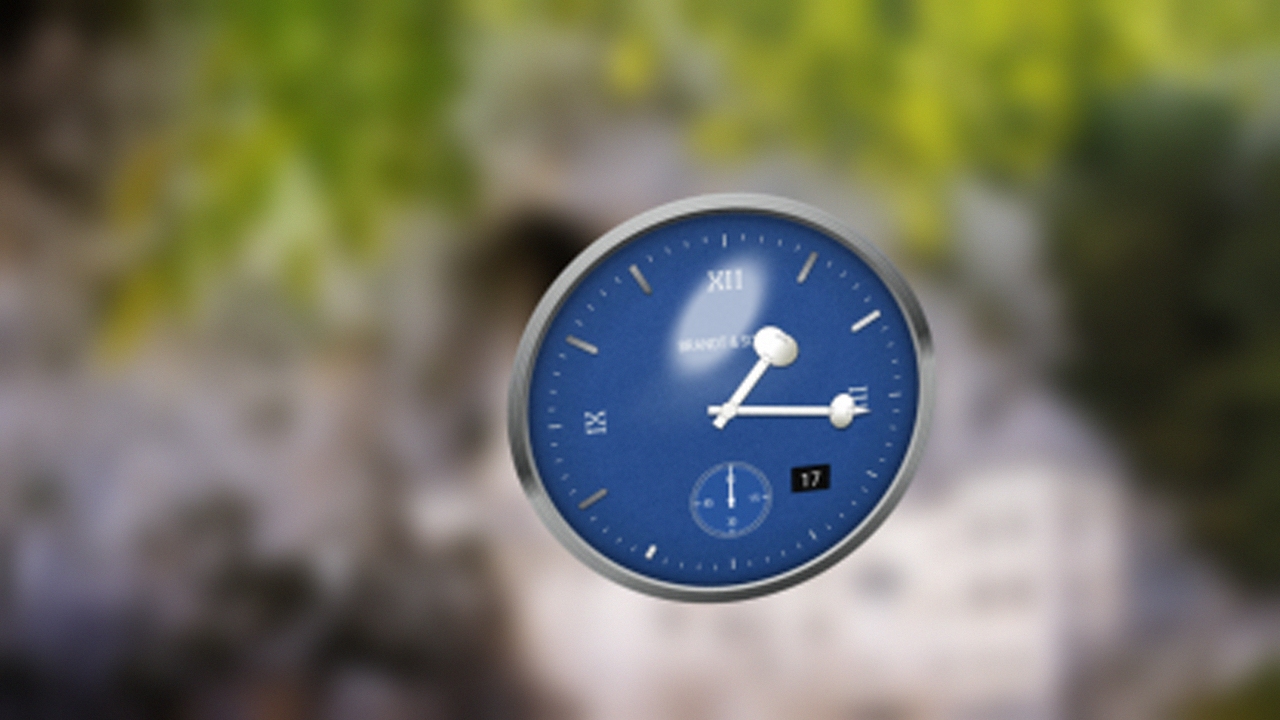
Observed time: 1h16
